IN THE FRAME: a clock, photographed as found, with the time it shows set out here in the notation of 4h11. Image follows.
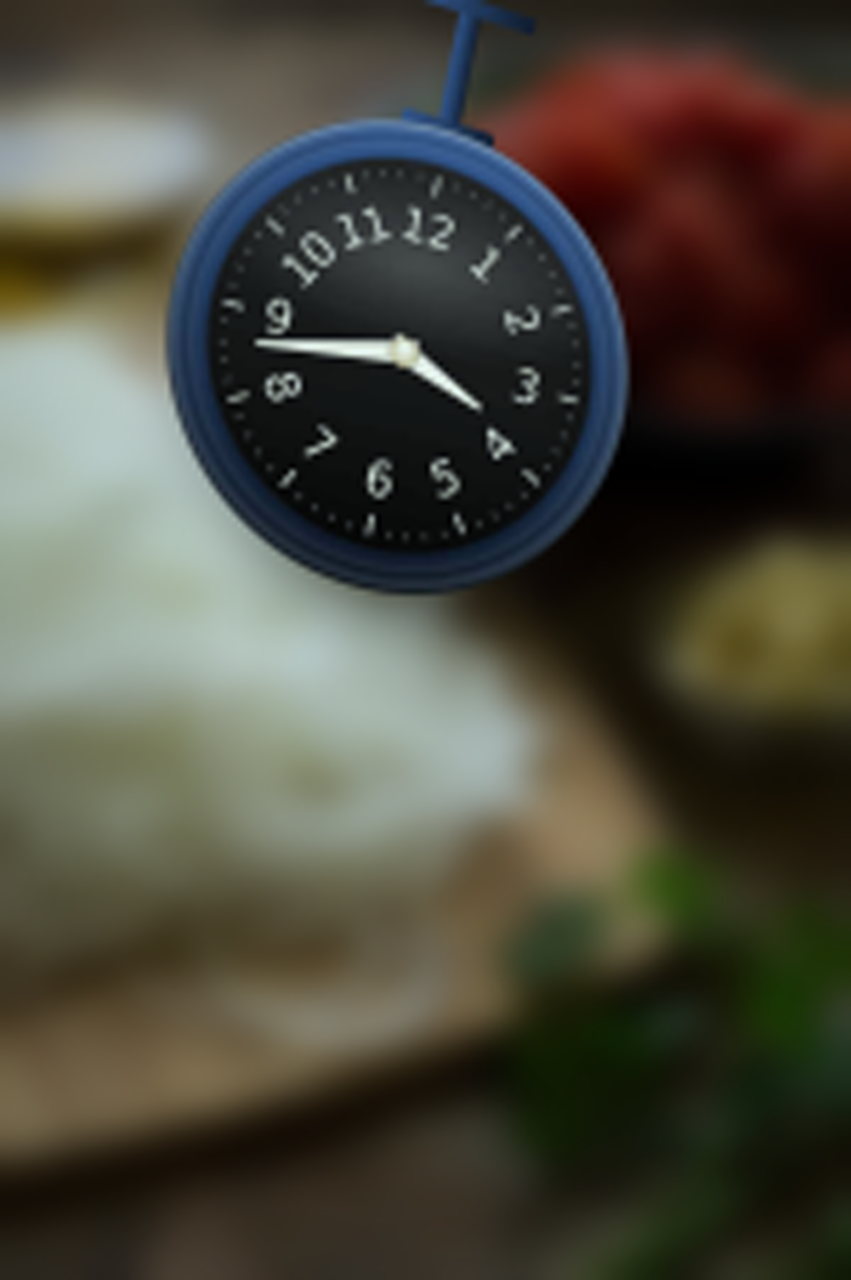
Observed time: 3h43
